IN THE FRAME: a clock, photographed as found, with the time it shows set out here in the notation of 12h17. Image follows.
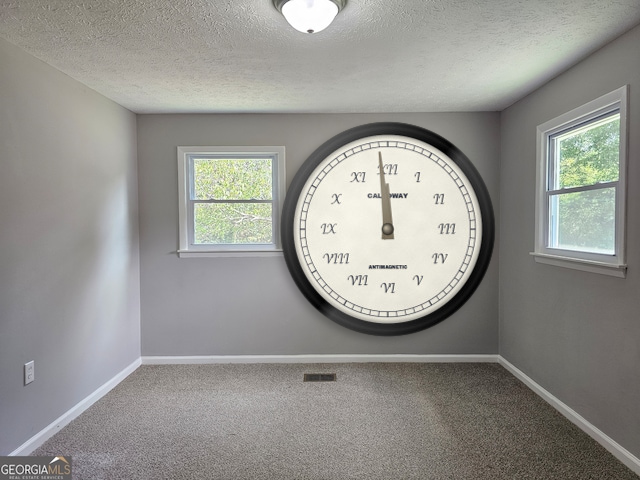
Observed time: 11h59
